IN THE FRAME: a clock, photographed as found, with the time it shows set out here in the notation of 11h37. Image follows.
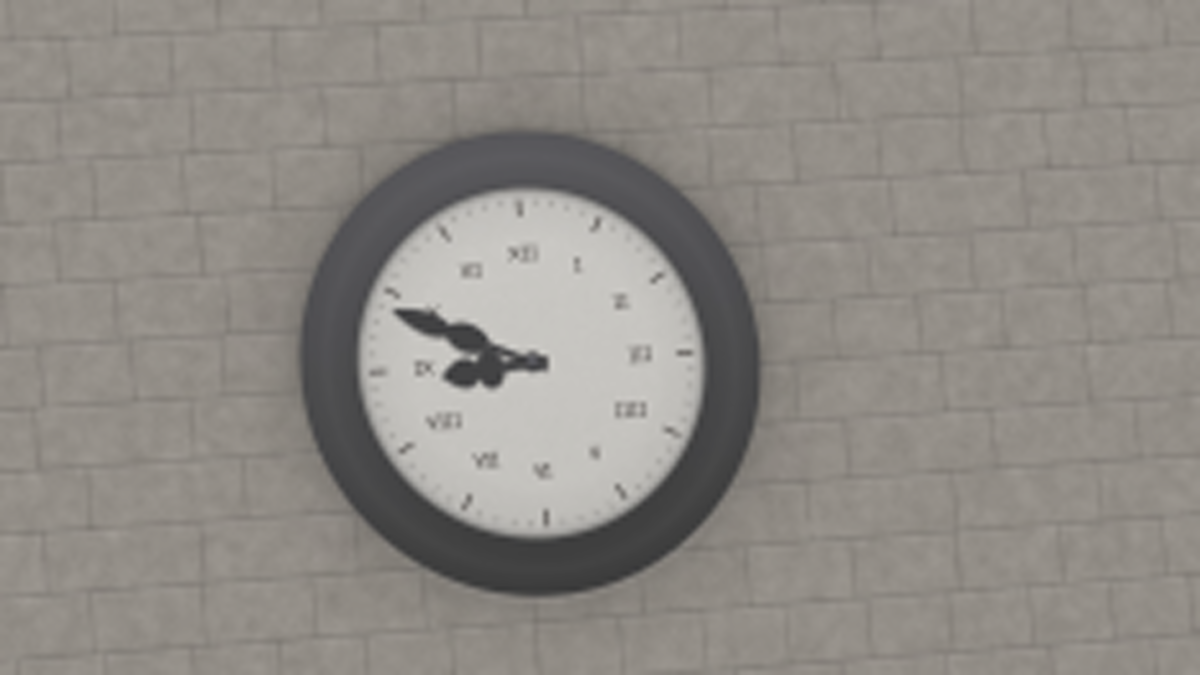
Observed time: 8h49
